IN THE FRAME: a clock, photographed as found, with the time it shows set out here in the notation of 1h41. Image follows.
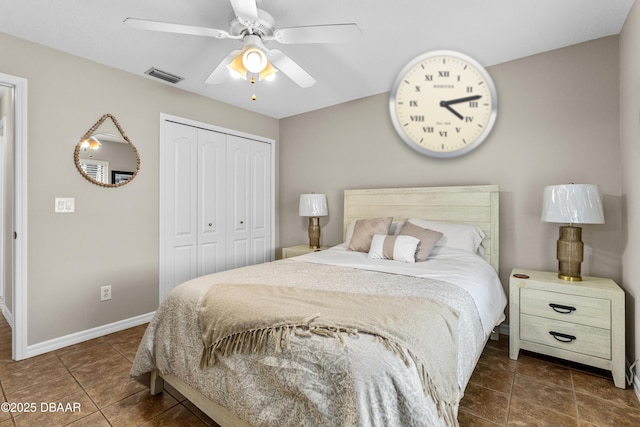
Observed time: 4h13
